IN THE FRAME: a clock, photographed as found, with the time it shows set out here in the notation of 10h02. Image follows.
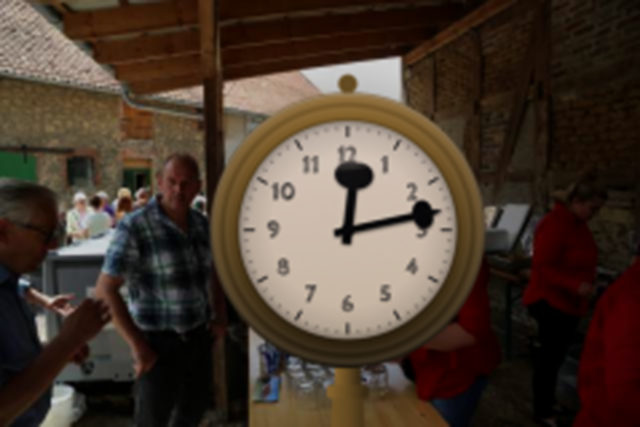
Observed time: 12h13
